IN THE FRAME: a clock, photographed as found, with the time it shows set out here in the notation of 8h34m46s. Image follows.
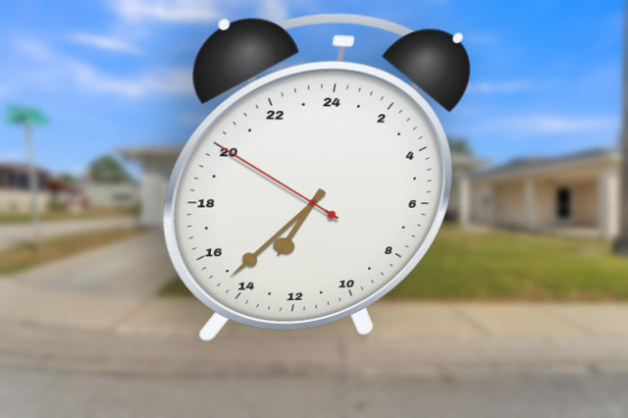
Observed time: 13h36m50s
